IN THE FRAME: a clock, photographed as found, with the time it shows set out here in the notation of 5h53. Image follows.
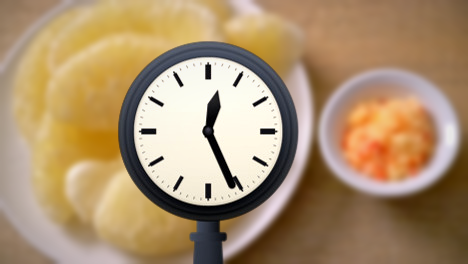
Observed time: 12h26
